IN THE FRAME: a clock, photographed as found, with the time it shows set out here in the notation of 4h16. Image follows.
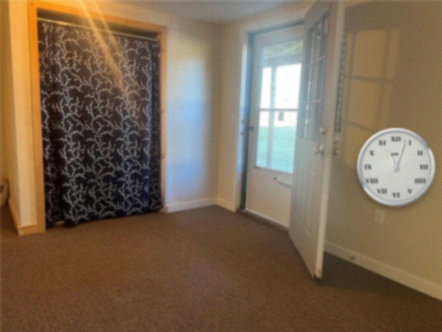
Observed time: 11h03
